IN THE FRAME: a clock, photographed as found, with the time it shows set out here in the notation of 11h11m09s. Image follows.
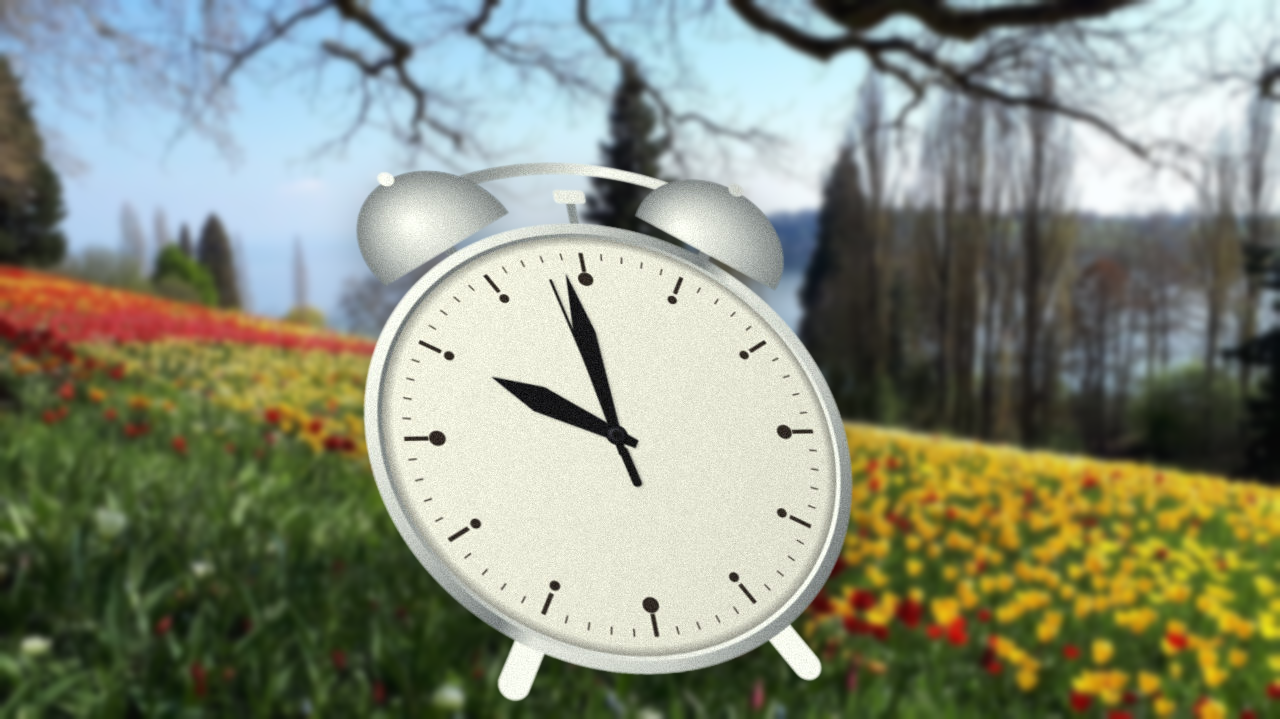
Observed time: 9h58m58s
